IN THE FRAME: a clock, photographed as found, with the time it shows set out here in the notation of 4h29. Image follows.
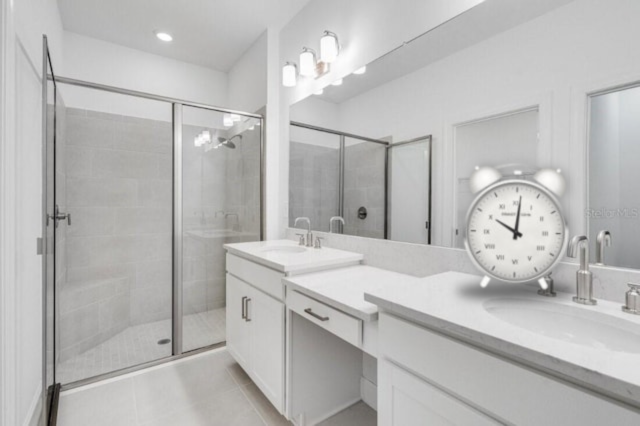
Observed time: 10h01
